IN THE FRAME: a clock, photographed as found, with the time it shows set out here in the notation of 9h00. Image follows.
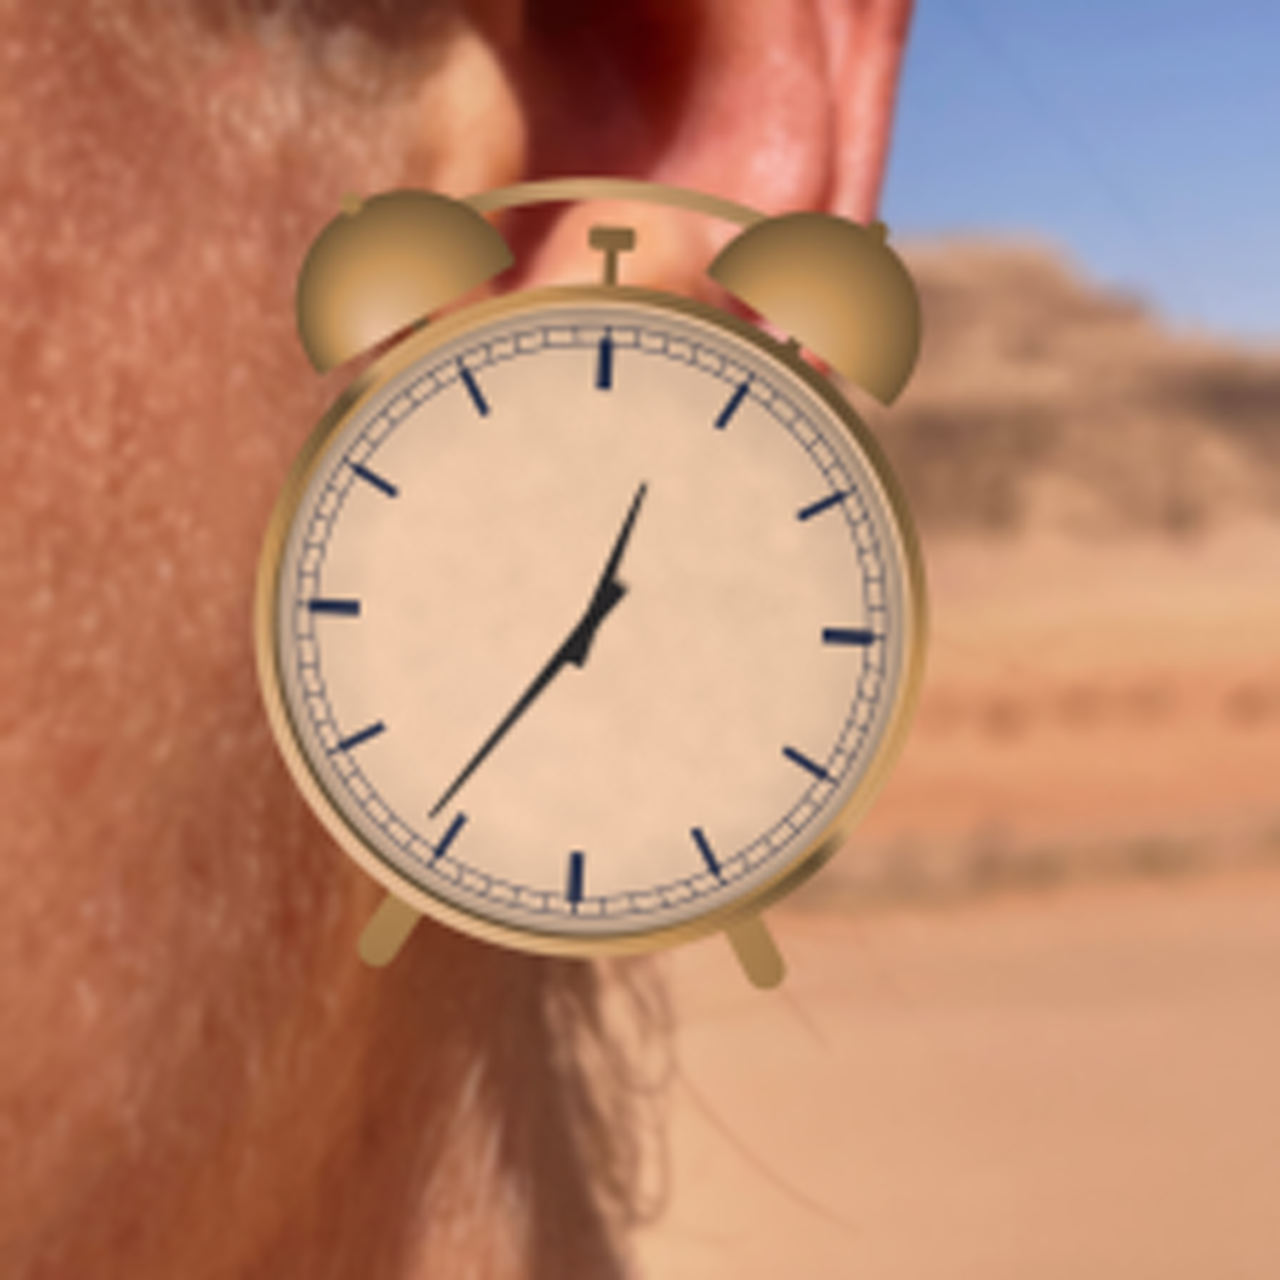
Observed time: 12h36
